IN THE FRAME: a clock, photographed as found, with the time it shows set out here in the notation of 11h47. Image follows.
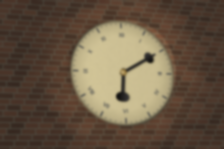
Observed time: 6h10
